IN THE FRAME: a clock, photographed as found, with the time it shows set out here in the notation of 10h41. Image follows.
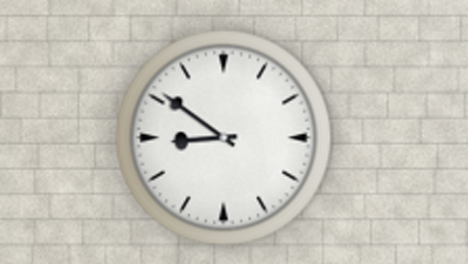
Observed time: 8h51
